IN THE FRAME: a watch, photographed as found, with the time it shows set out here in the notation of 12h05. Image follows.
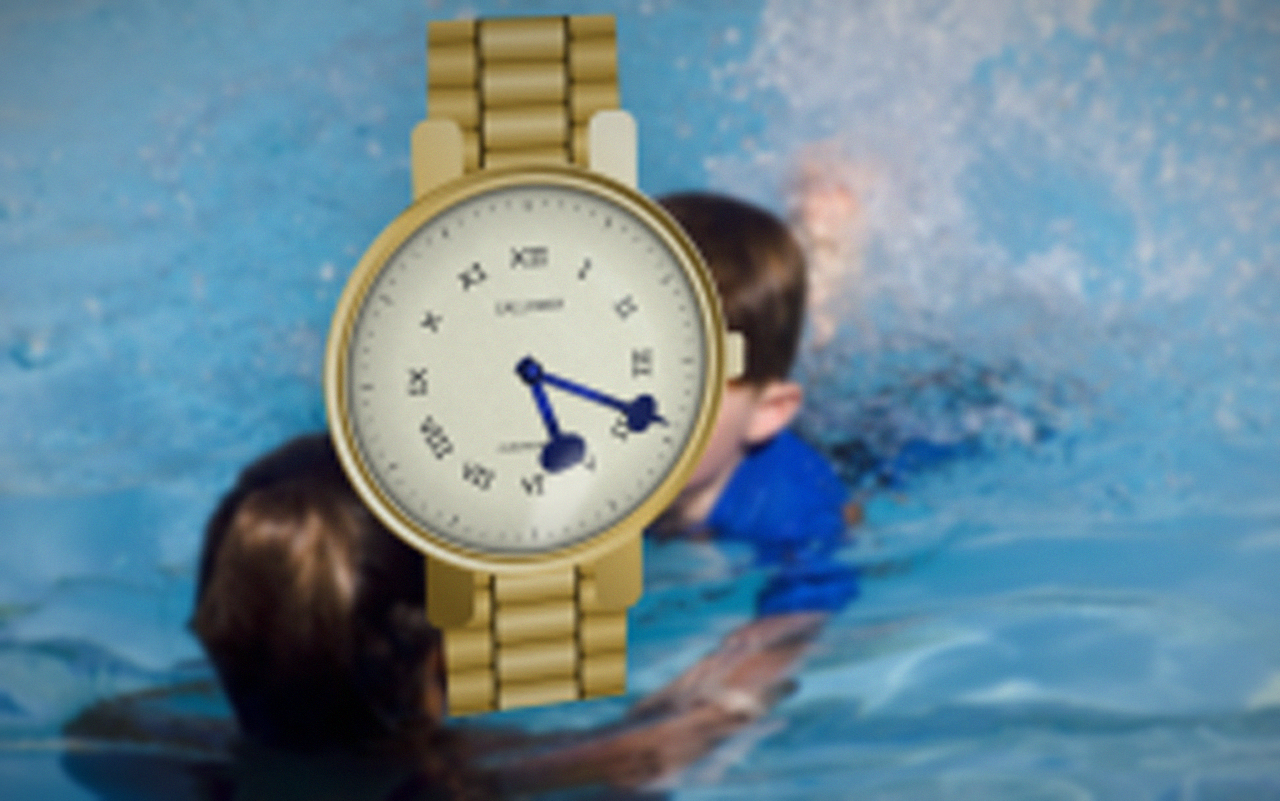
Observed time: 5h19
